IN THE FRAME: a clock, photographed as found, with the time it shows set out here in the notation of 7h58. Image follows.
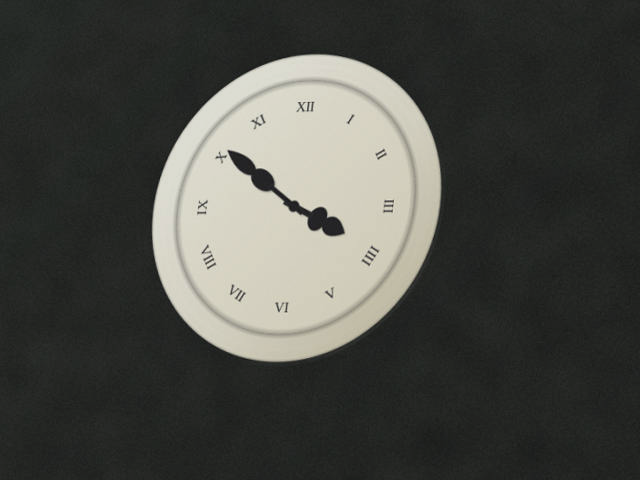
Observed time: 3h51
